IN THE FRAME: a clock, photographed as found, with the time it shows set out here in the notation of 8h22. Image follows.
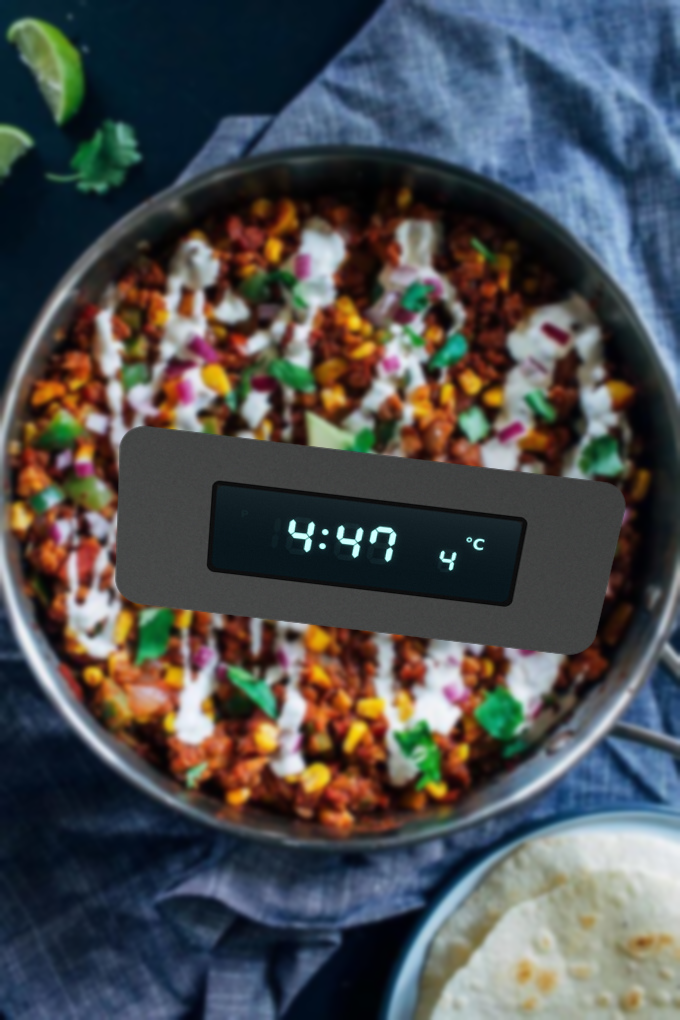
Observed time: 4h47
